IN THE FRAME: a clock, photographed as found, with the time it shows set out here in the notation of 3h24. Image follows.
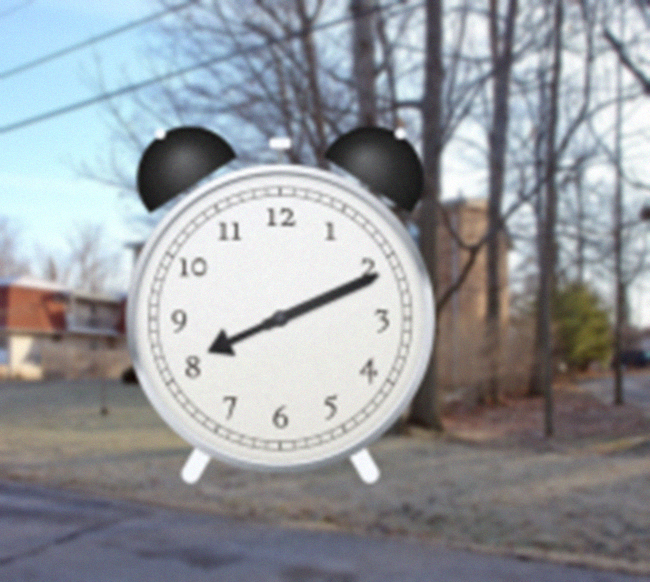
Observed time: 8h11
